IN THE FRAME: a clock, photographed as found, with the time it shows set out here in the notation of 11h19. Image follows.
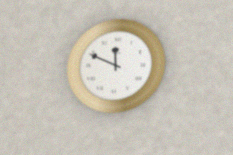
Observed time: 11h49
